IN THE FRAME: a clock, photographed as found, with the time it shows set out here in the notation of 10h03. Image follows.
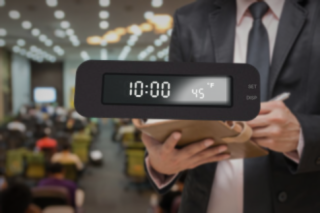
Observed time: 10h00
